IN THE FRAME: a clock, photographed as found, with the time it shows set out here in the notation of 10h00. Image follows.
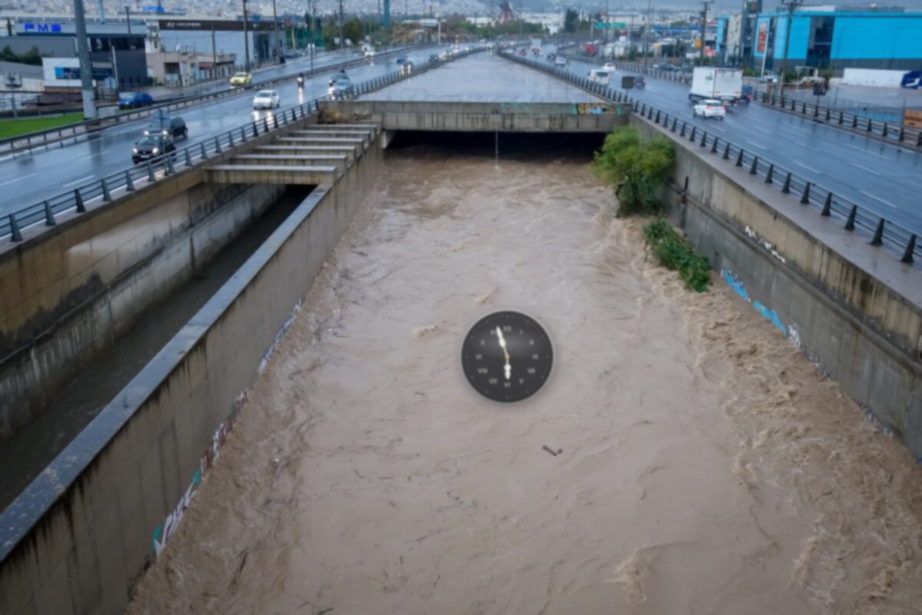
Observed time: 5h57
